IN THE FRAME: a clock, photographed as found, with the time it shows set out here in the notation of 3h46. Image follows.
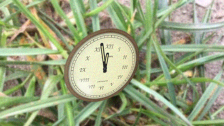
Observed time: 11h57
